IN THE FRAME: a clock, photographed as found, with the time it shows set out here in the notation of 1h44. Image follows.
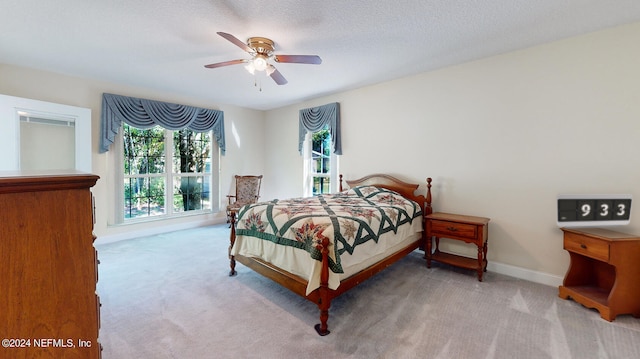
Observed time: 9h33
